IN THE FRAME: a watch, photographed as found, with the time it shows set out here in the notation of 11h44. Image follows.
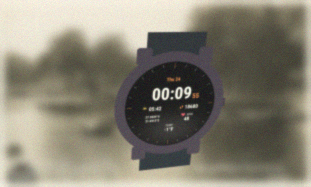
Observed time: 0h09
